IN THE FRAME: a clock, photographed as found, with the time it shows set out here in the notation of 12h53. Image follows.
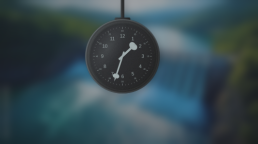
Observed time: 1h33
